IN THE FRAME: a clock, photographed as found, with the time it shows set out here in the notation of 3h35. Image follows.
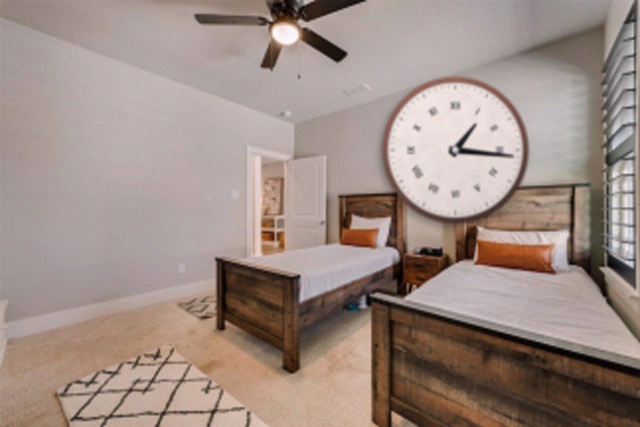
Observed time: 1h16
